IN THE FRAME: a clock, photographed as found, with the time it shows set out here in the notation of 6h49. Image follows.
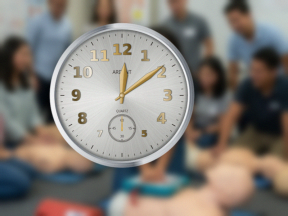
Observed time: 12h09
